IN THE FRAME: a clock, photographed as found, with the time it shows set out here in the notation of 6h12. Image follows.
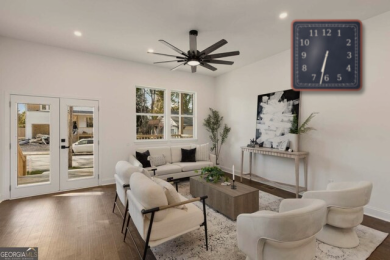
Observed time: 6h32
